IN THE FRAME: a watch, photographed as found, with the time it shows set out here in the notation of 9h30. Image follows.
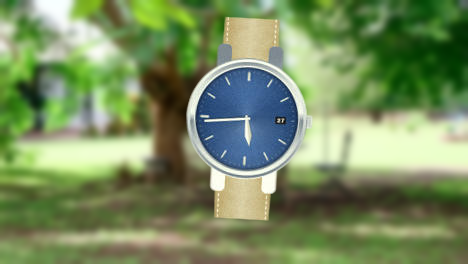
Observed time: 5h44
